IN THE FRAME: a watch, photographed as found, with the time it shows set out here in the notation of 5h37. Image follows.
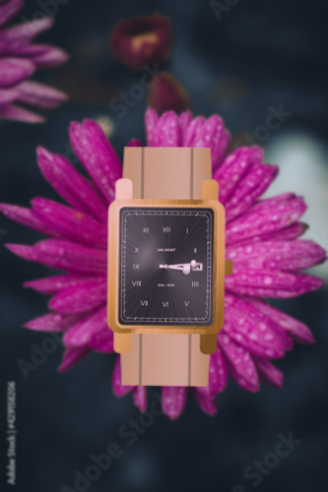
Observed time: 3h14
